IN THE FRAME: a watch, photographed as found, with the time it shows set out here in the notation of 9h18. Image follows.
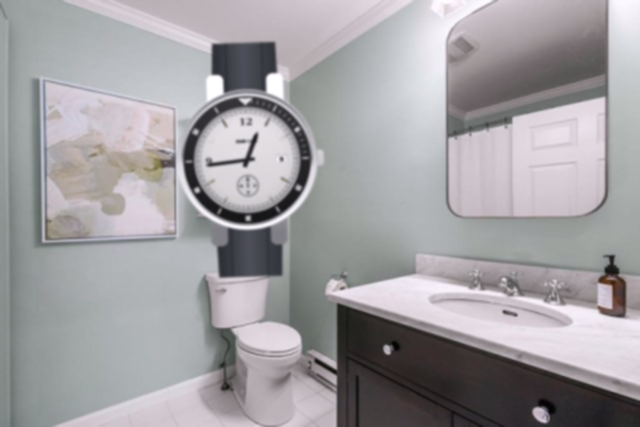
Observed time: 12h44
